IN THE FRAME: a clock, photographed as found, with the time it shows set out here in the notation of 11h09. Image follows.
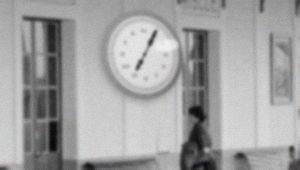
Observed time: 7h05
